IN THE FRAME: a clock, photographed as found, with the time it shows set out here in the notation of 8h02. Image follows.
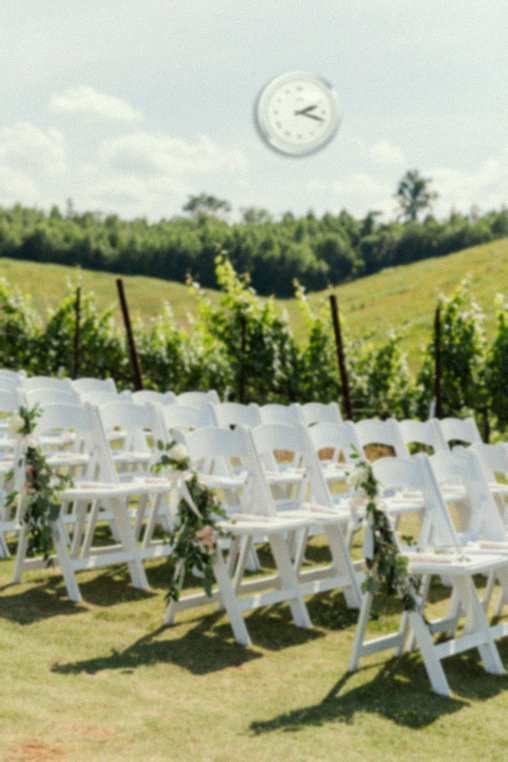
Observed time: 2h18
